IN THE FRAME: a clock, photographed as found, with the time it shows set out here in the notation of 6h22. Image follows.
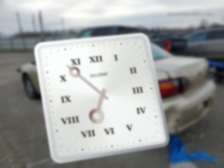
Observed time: 6h53
